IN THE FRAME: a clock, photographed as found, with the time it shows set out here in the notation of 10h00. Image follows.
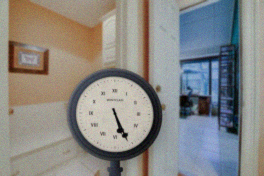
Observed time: 5h26
